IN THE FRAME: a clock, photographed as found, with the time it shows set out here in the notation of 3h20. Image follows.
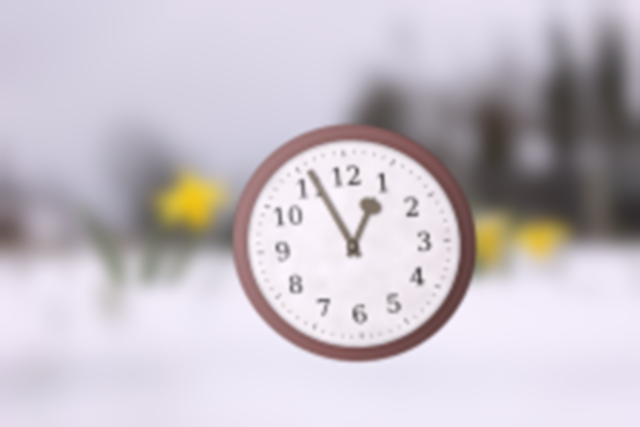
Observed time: 12h56
